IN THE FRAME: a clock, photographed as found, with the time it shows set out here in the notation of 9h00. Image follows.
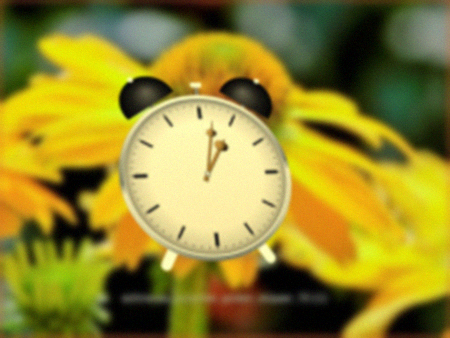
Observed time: 1h02
